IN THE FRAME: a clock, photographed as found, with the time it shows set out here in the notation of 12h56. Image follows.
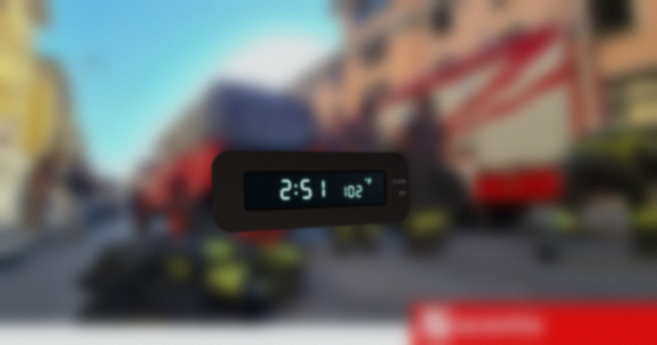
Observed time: 2h51
